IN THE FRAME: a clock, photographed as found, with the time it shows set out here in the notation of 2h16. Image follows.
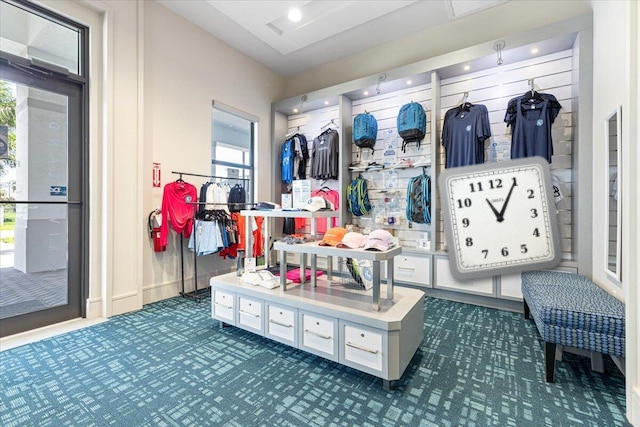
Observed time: 11h05
